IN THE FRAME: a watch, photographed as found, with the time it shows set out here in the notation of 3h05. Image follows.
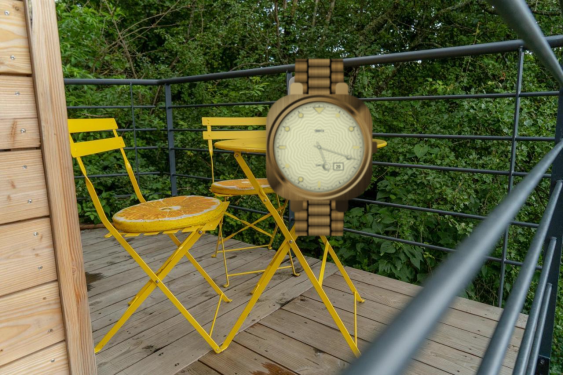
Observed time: 5h18
